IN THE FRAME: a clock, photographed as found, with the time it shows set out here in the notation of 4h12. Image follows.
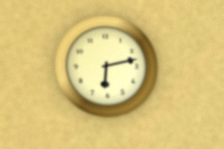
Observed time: 6h13
